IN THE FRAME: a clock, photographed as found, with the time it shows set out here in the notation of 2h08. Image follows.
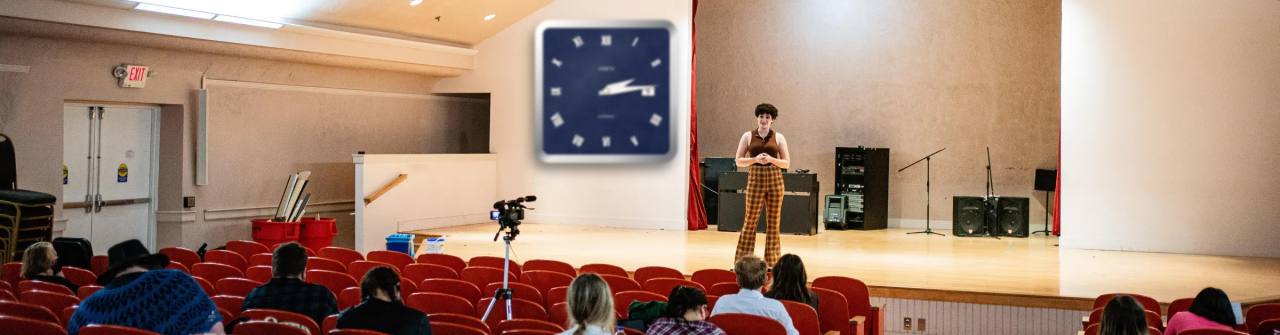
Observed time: 2h14
